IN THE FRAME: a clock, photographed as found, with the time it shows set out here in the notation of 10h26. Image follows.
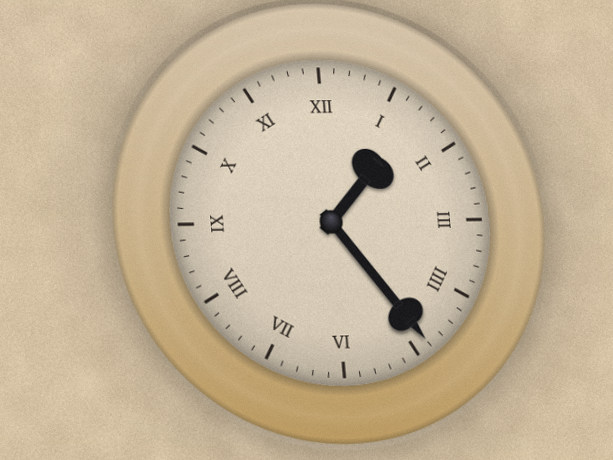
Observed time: 1h24
